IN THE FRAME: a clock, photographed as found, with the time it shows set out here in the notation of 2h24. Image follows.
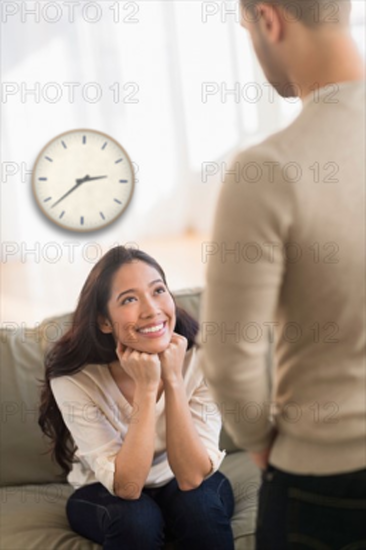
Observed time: 2h38
